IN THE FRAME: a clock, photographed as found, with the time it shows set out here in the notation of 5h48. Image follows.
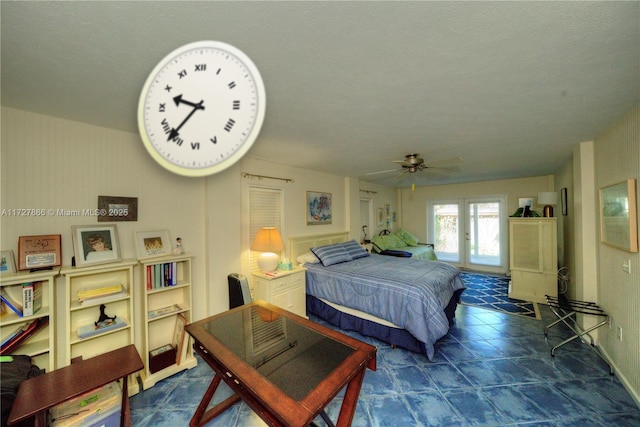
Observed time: 9h37
